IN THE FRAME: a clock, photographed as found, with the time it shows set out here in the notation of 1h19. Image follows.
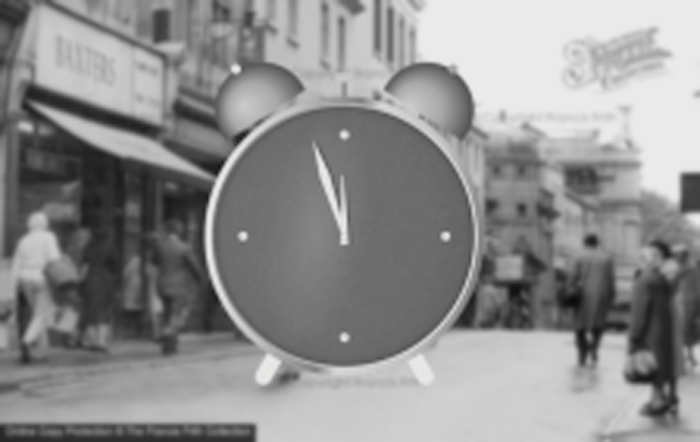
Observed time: 11h57
